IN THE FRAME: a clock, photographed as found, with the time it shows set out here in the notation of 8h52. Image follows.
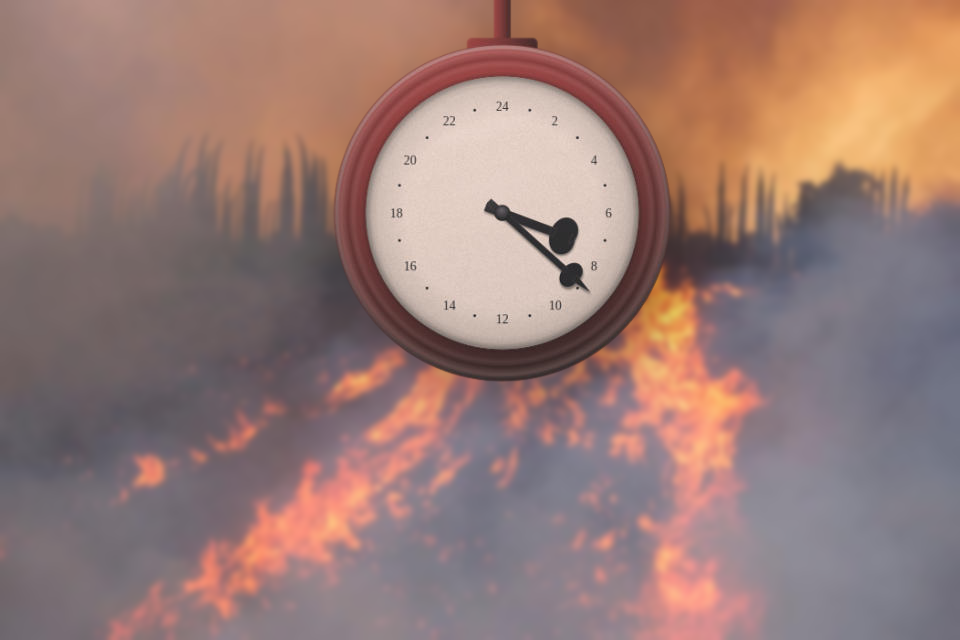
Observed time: 7h22
